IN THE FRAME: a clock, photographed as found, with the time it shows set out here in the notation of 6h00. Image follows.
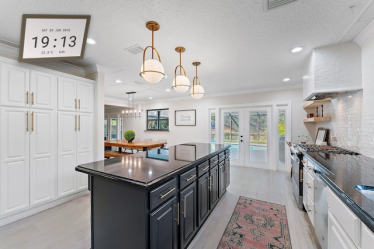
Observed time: 19h13
